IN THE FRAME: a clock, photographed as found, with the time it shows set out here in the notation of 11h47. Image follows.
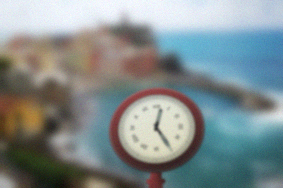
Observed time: 12h25
